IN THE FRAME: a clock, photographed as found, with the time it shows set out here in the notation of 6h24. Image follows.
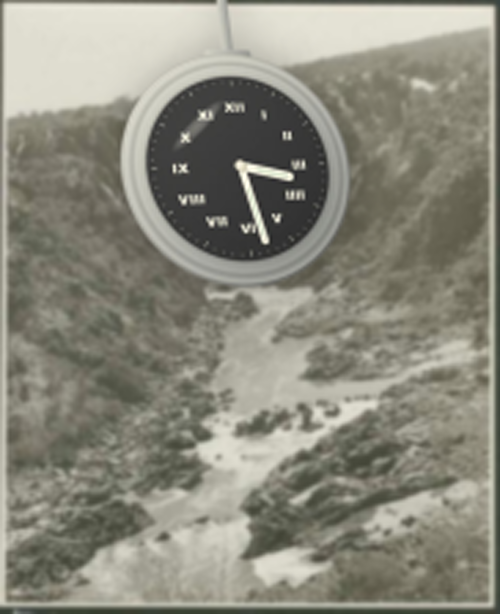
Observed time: 3h28
